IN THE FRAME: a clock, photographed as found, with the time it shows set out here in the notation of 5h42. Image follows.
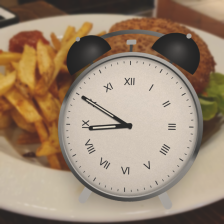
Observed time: 8h50
